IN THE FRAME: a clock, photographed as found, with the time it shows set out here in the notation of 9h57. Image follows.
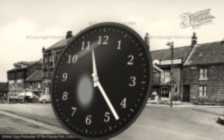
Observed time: 11h23
